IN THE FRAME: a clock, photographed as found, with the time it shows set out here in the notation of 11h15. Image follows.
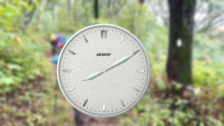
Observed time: 8h10
